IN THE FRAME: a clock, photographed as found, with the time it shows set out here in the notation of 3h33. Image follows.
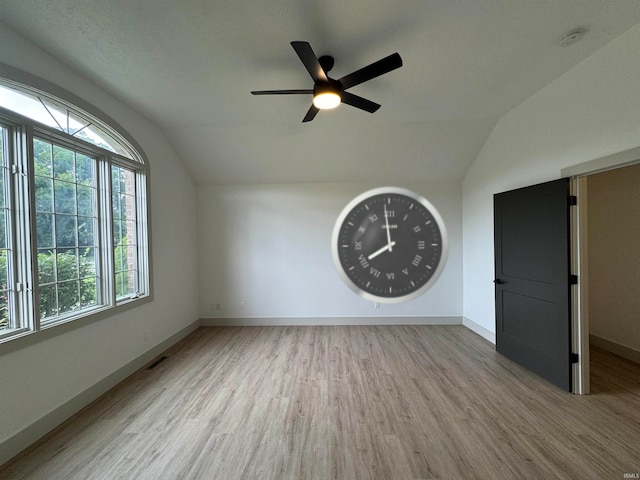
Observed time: 7h59
